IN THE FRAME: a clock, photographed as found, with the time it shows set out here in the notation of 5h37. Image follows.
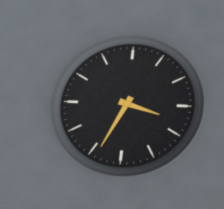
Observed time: 3h34
